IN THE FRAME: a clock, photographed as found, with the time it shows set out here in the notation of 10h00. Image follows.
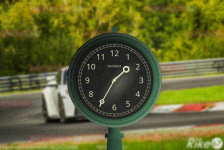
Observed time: 1h35
